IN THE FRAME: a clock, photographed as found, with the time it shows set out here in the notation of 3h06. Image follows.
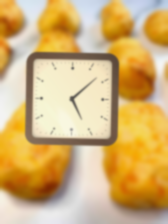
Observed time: 5h08
